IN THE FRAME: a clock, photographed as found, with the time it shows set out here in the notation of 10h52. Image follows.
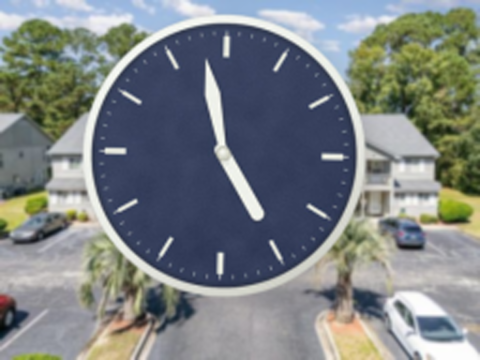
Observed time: 4h58
